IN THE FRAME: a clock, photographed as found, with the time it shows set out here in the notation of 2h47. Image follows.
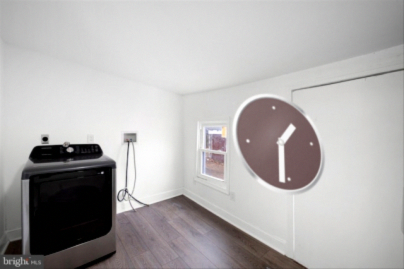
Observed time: 1h32
